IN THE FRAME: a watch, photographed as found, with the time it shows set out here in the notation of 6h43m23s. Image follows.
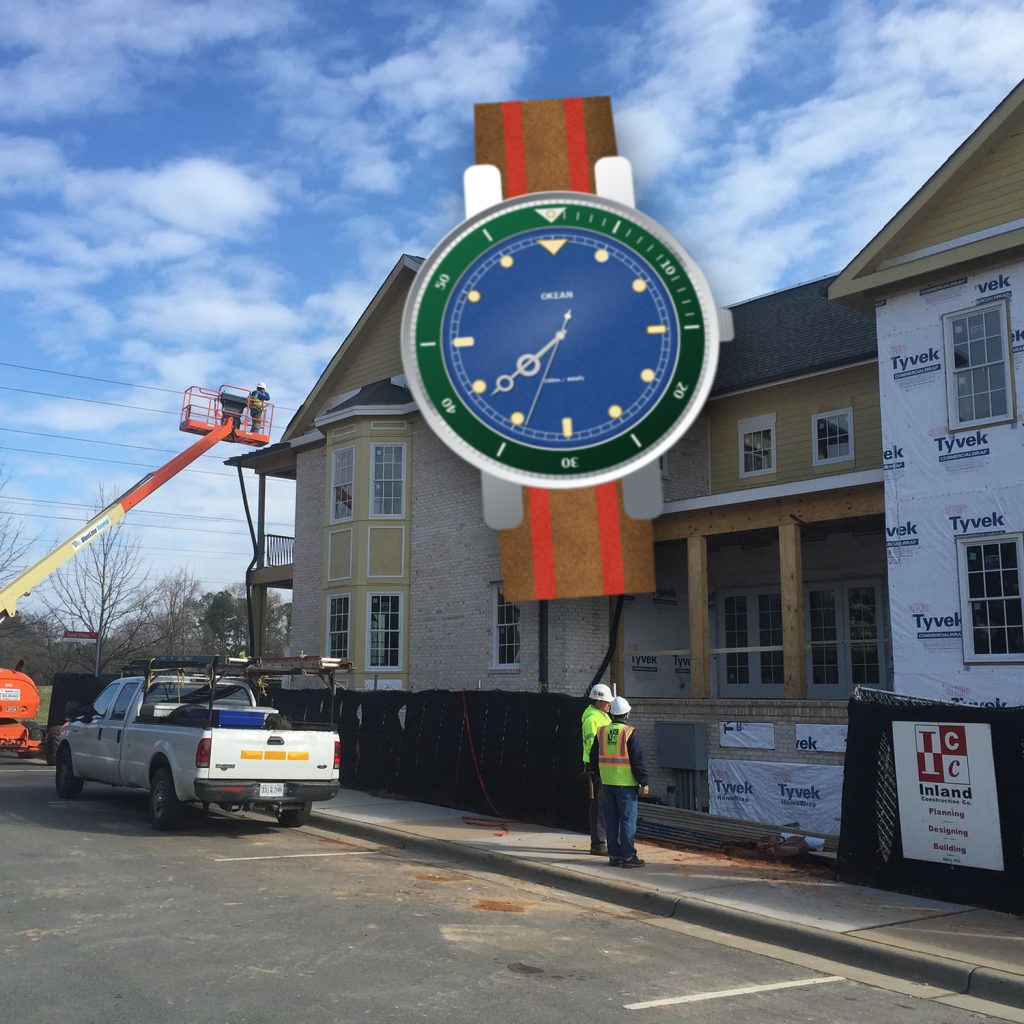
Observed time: 7h38m34s
